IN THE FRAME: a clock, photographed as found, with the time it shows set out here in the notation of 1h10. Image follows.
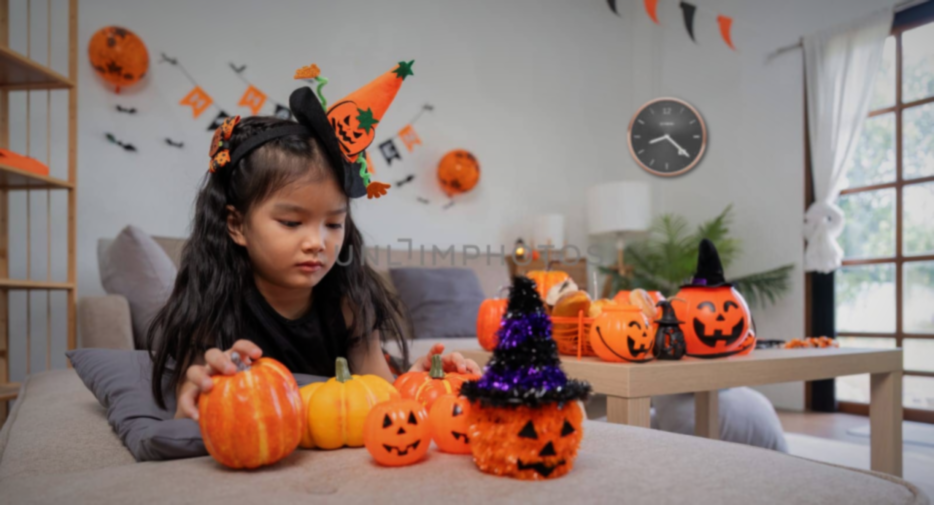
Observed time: 8h22
